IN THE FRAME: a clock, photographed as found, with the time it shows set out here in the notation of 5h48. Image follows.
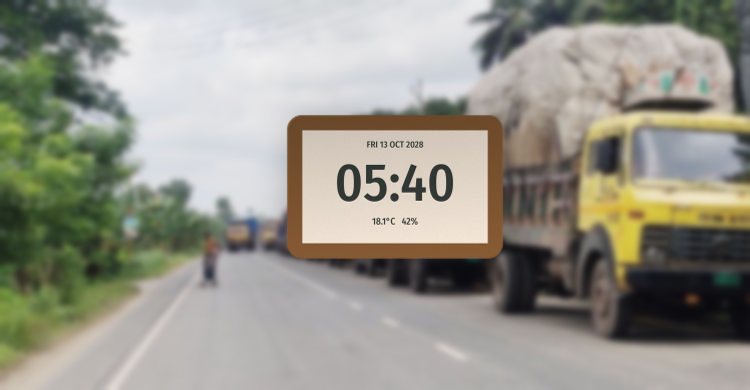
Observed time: 5h40
